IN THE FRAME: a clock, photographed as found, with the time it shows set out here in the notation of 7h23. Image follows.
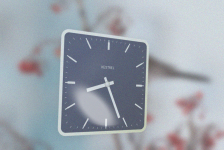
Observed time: 8h26
